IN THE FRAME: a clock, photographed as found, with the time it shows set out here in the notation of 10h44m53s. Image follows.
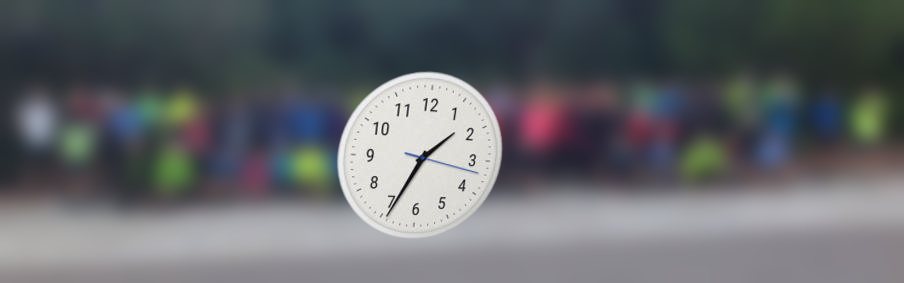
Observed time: 1h34m17s
